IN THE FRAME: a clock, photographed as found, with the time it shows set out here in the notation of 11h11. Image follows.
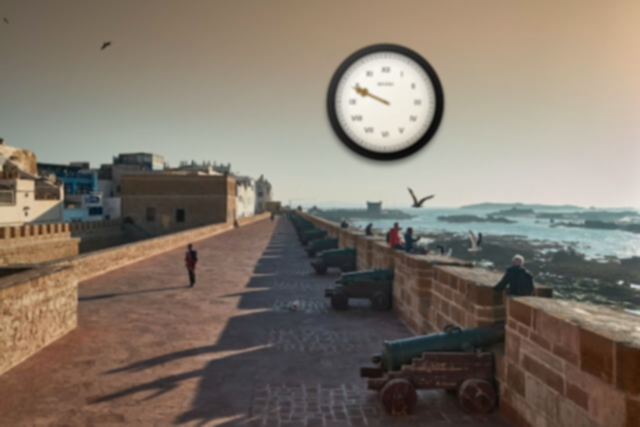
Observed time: 9h49
